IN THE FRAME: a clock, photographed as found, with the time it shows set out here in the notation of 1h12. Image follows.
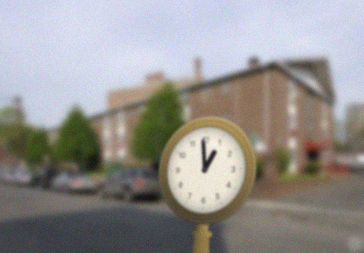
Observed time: 12h59
